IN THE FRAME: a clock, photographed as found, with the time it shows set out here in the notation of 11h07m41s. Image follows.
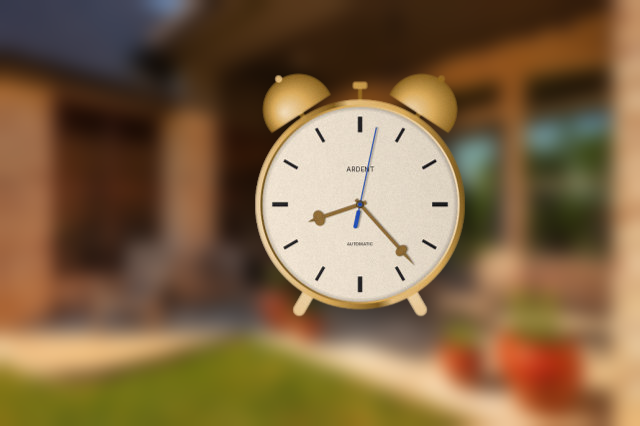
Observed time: 8h23m02s
